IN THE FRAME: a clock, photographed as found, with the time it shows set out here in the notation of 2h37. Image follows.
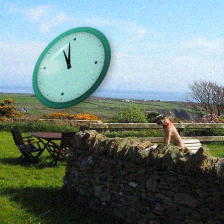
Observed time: 10h58
